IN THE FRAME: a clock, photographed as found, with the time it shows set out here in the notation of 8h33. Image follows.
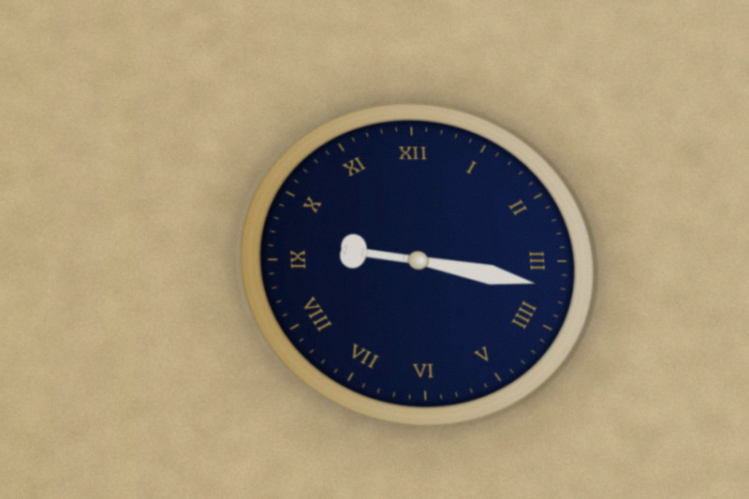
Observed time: 9h17
